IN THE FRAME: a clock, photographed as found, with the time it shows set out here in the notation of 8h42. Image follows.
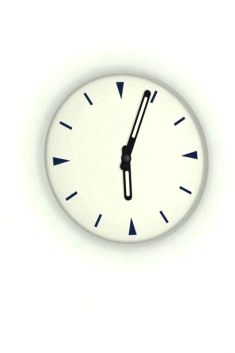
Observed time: 6h04
